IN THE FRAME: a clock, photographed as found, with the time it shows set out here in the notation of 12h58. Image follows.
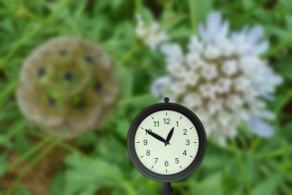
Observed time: 12h50
